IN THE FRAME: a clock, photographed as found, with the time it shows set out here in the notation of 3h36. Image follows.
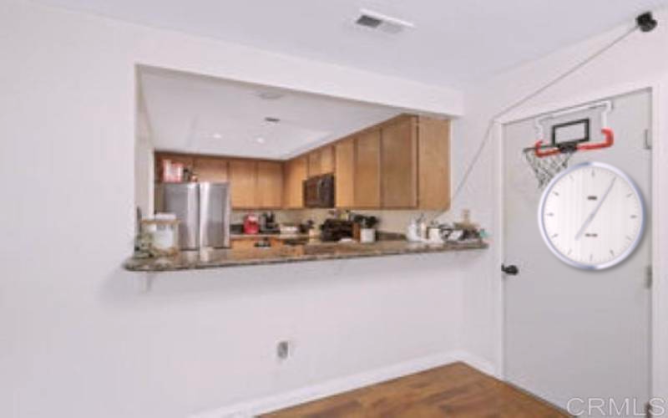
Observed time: 7h05
